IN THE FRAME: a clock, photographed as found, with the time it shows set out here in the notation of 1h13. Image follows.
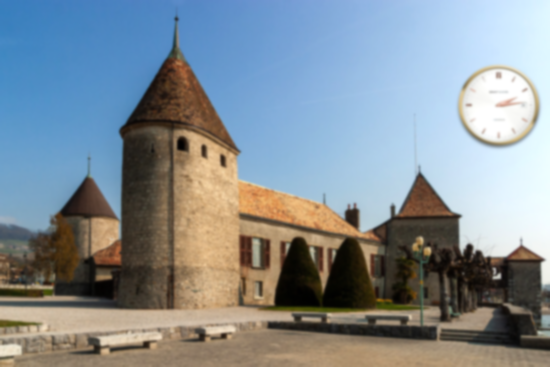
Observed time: 2h14
